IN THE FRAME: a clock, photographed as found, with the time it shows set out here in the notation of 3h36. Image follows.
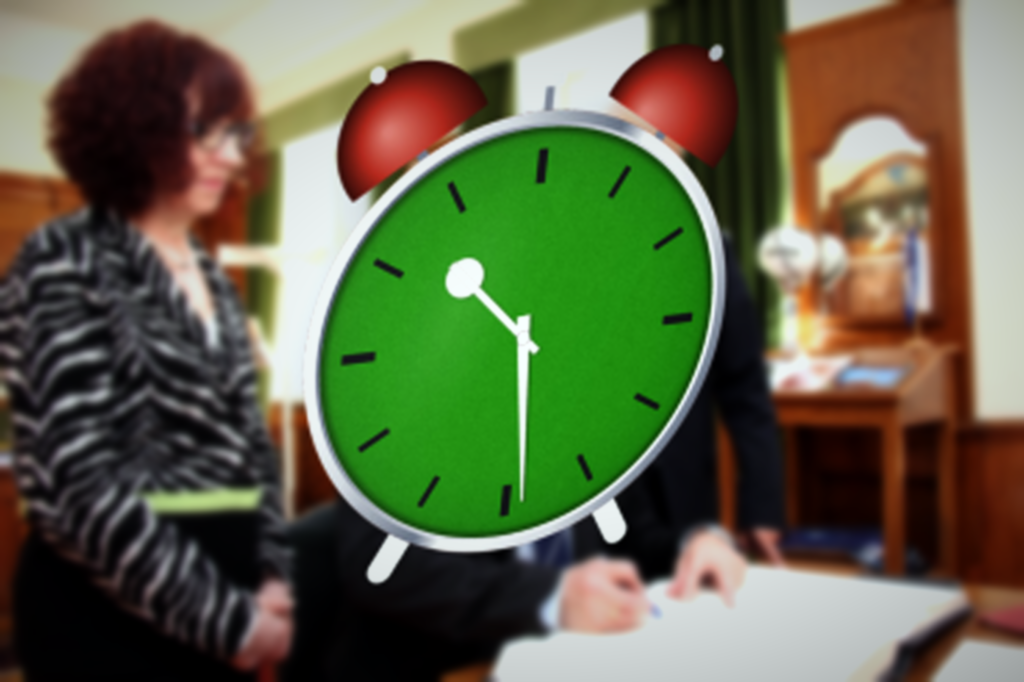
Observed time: 10h29
